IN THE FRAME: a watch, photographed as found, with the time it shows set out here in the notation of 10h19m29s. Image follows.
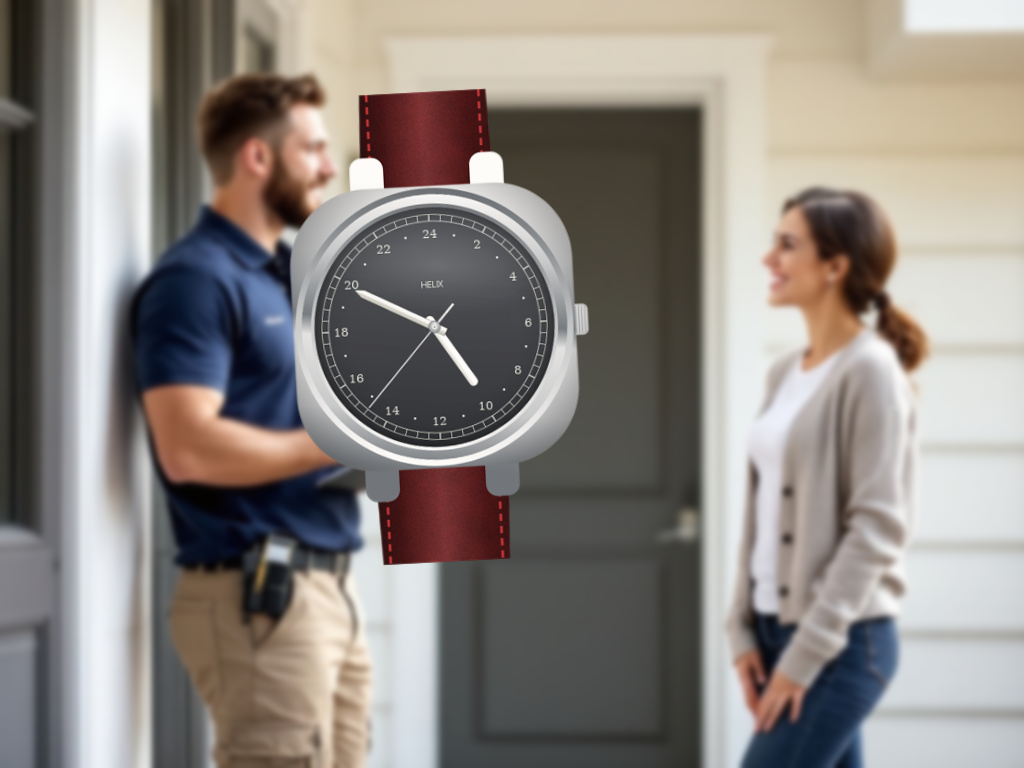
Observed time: 9h49m37s
